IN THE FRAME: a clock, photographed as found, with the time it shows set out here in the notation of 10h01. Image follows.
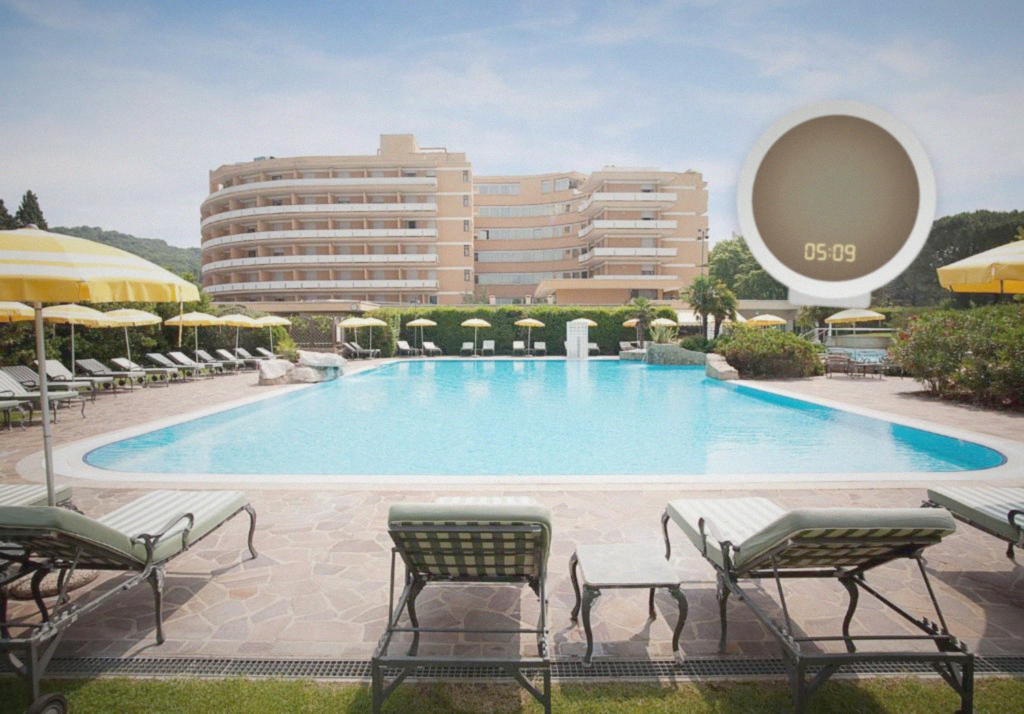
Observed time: 5h09
